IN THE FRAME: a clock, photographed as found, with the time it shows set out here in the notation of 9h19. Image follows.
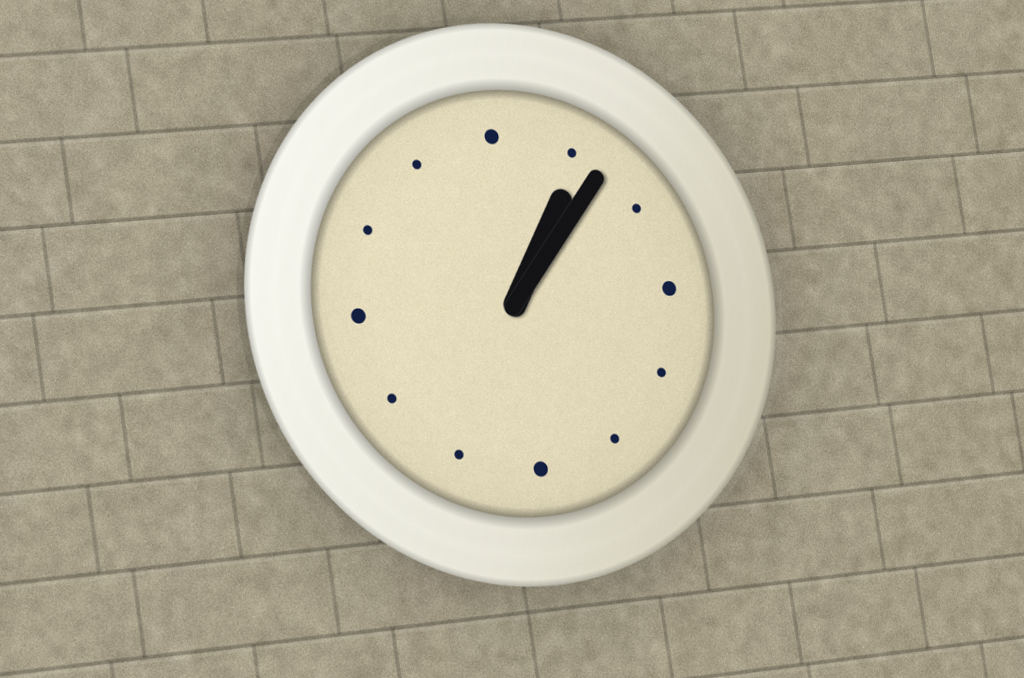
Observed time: 1h07
